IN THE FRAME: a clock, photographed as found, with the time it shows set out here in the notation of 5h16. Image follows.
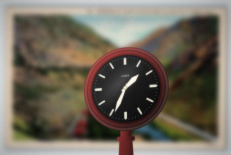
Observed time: 1h34
